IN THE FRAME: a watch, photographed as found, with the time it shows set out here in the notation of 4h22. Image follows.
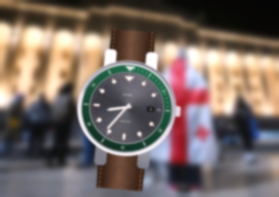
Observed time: 8h36
